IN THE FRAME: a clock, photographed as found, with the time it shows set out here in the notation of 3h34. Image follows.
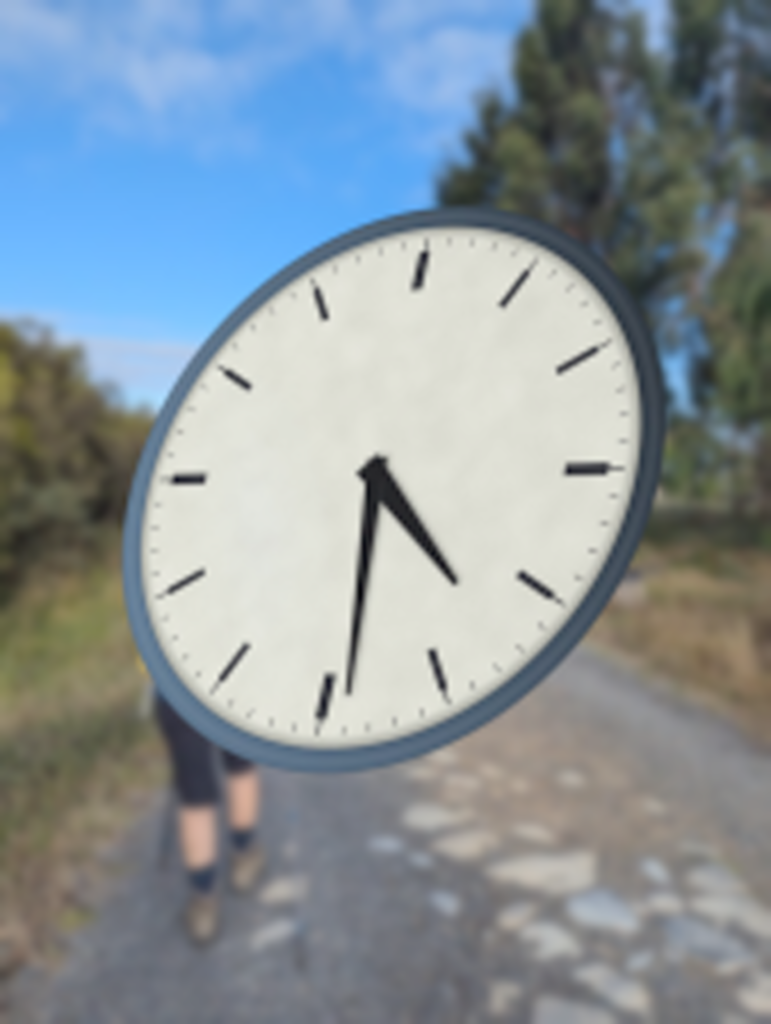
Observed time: 4h29
